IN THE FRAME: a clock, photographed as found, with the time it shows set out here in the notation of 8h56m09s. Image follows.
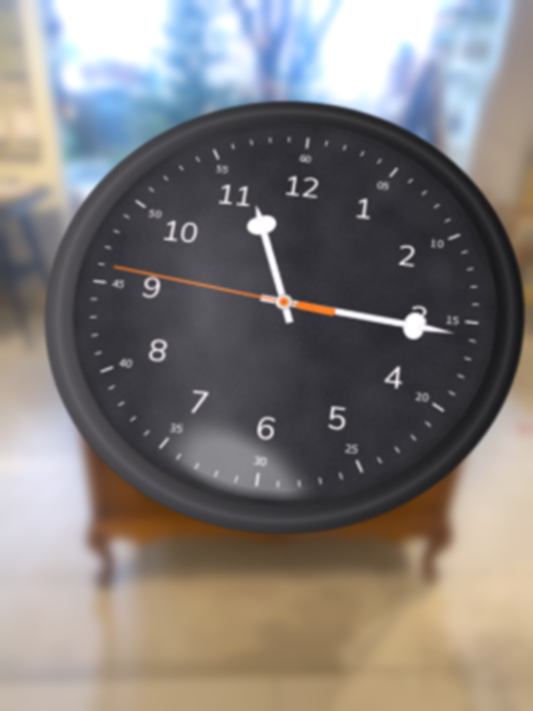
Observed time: 11h15m46s
